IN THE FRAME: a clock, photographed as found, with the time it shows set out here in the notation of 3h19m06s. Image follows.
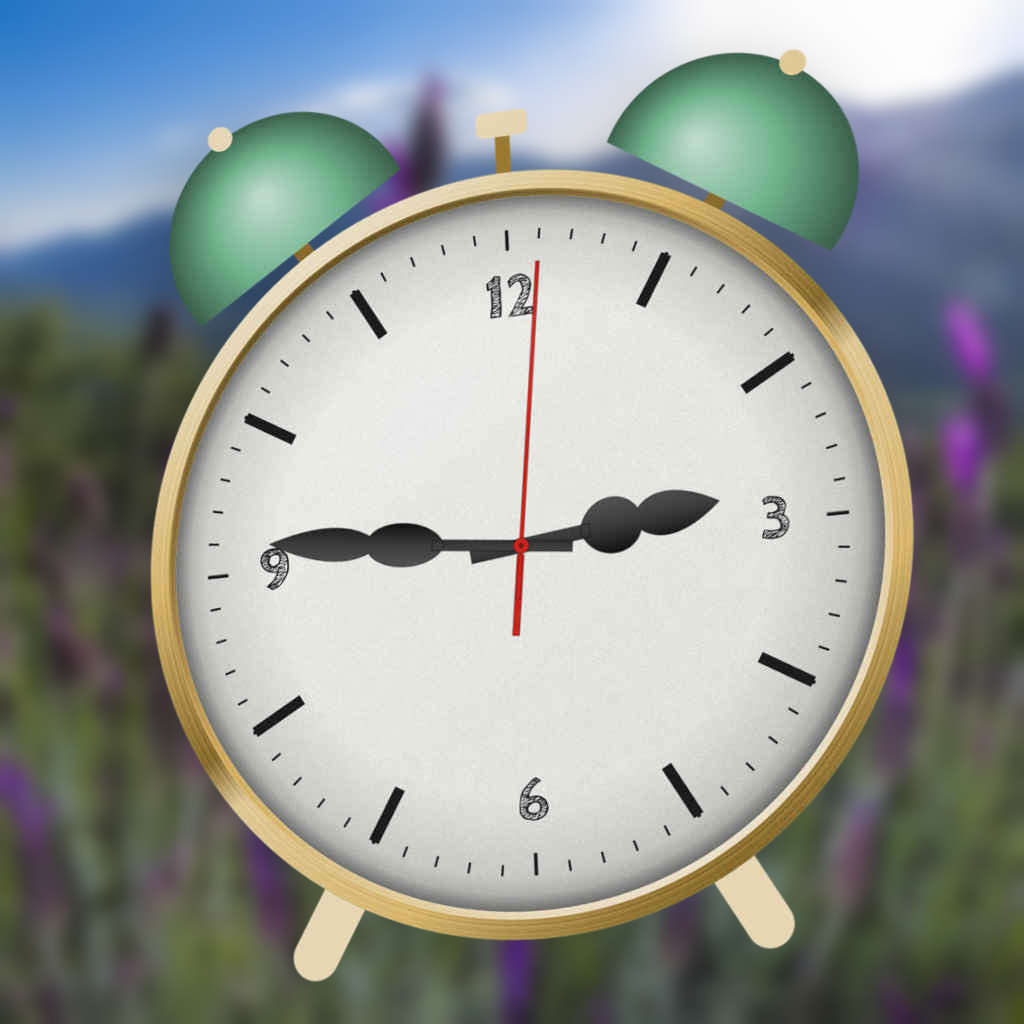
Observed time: 2h46m01s
